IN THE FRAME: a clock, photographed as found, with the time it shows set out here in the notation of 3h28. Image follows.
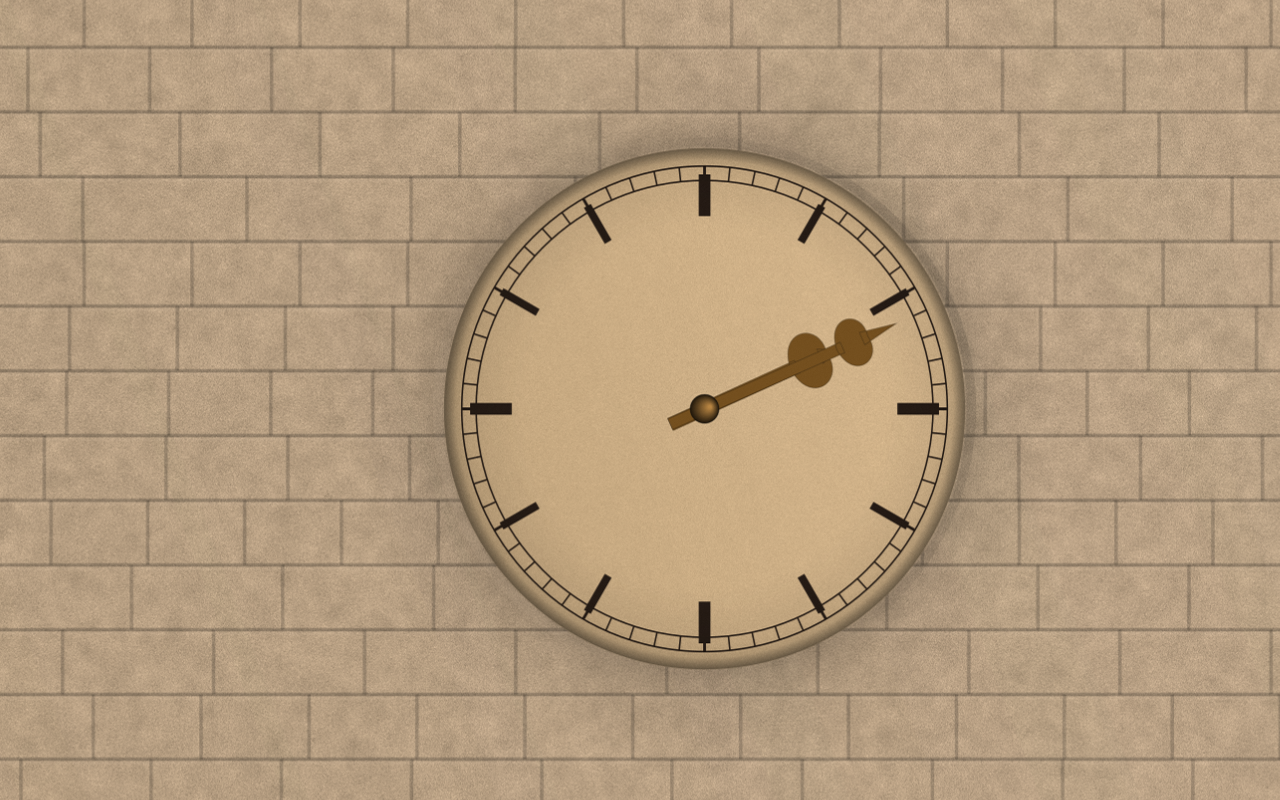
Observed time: 2h11
